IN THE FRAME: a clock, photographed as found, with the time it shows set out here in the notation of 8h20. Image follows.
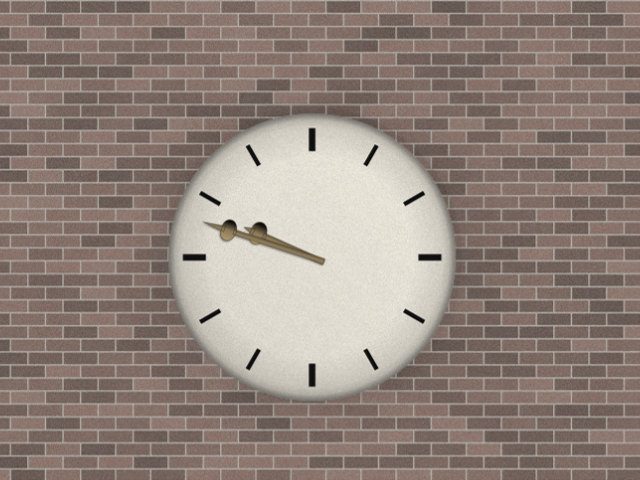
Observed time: 9h48
